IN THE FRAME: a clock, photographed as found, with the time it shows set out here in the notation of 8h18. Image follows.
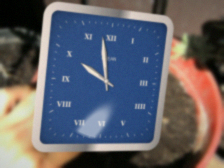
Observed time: 9h58
